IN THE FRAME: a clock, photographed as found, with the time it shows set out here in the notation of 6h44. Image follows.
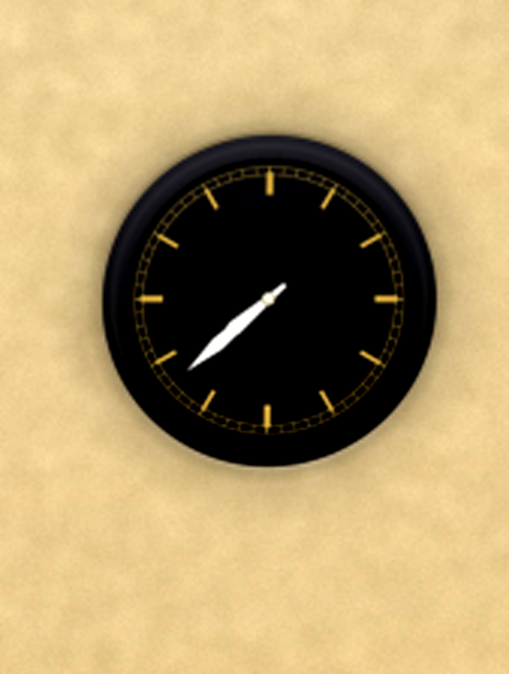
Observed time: 7h38
